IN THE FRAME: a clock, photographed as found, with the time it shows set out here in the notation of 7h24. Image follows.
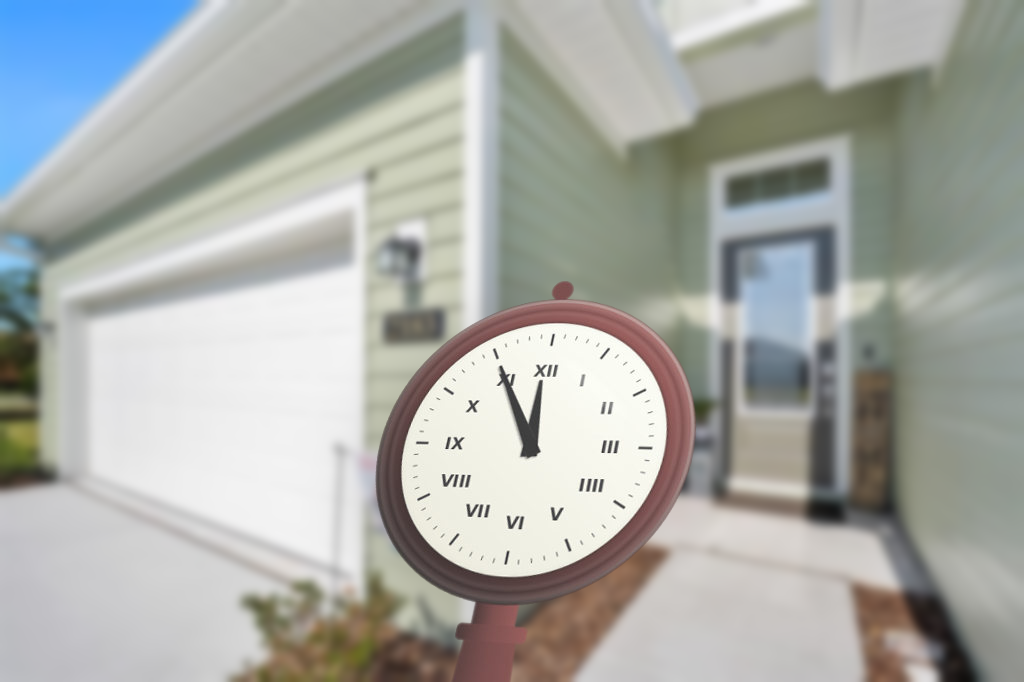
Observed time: 11h55
